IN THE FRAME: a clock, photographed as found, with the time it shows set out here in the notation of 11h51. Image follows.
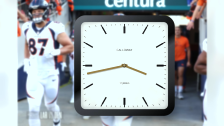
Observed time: 3h43
